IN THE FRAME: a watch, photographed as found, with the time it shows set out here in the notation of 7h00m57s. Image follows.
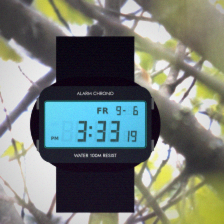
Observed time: 3h33m19s
